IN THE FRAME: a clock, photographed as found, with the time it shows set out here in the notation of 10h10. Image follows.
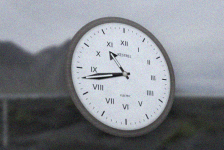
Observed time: 10h43
